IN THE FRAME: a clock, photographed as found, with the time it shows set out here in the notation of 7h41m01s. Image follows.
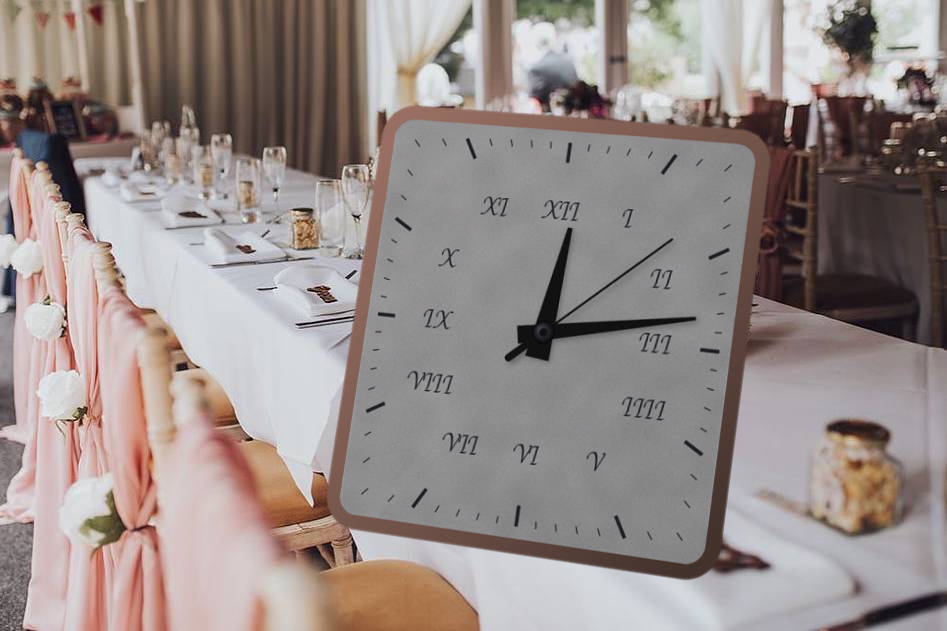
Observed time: 12h13m08s
